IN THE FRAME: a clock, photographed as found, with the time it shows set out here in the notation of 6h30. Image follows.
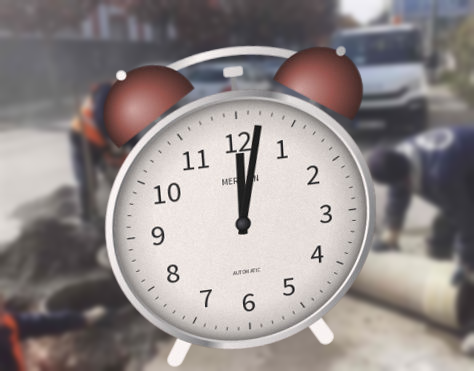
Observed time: 12h02
